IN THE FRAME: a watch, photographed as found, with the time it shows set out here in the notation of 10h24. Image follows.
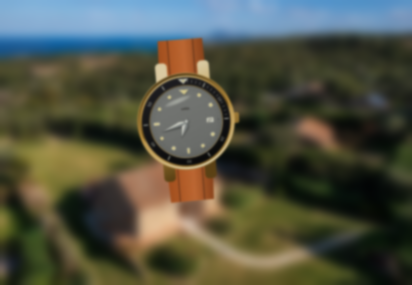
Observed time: 6h42
